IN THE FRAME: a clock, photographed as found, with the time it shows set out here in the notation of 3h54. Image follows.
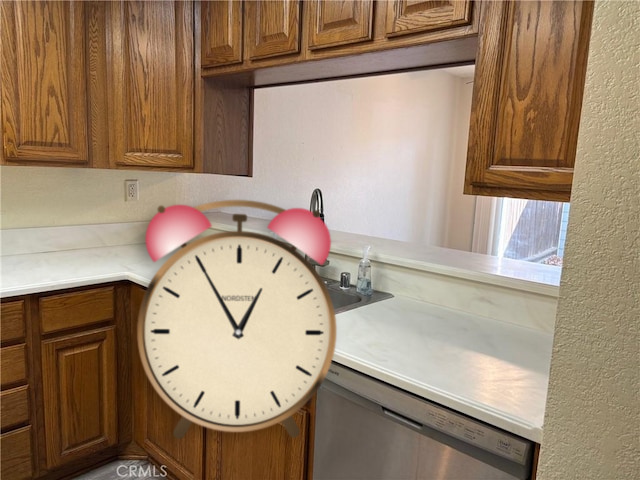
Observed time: 12h55
